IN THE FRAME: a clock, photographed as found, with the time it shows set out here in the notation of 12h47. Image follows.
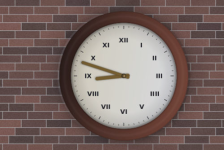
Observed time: 8h48
